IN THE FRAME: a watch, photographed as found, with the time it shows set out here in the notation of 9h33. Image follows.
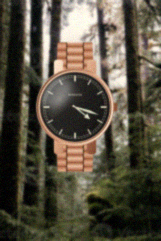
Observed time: 4h18
